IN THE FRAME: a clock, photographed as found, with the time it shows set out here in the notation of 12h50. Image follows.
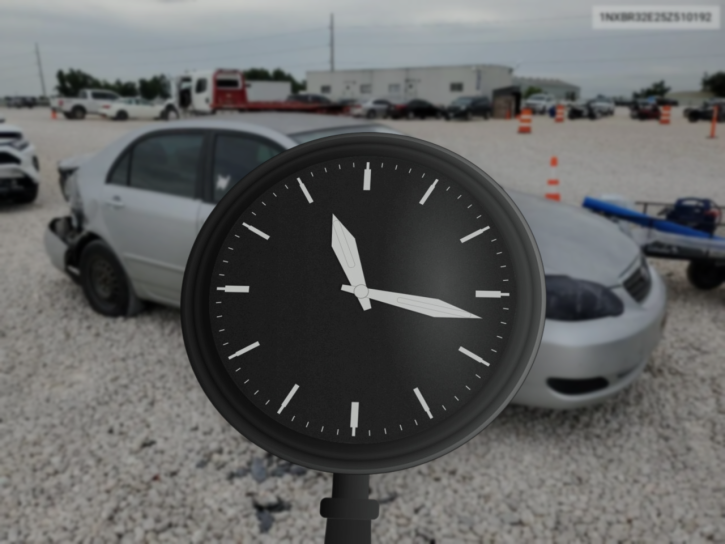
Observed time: 11h17
